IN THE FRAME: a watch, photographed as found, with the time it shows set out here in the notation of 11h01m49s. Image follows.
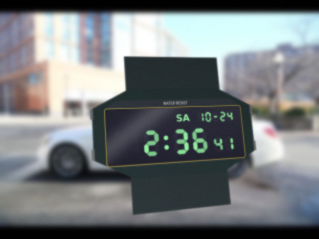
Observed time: 2h36m41s
